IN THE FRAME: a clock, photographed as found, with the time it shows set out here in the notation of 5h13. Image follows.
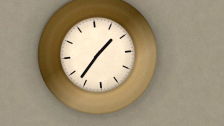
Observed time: 1h37
